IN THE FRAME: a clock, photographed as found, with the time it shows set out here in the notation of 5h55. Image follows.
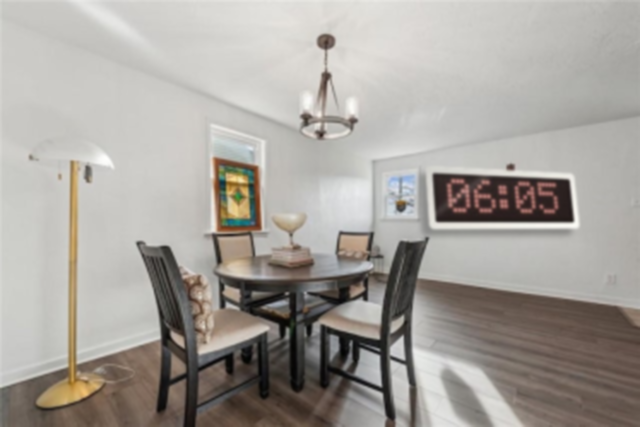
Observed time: 6h05
